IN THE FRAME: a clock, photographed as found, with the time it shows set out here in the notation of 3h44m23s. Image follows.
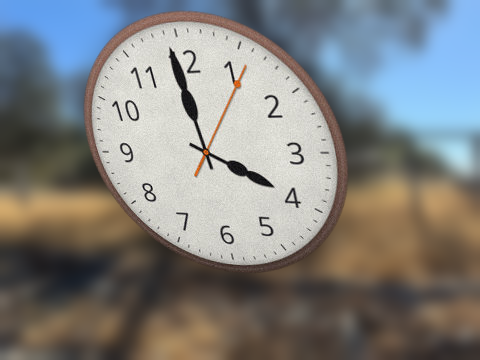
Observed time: 3h59m06s
